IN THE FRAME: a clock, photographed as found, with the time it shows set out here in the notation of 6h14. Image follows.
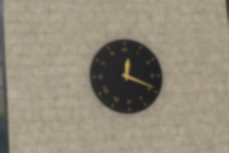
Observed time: 12h19
